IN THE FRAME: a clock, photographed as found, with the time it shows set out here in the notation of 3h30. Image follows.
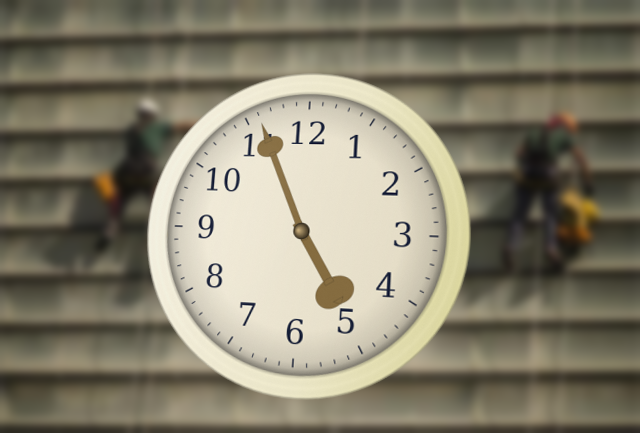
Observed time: 4h56
